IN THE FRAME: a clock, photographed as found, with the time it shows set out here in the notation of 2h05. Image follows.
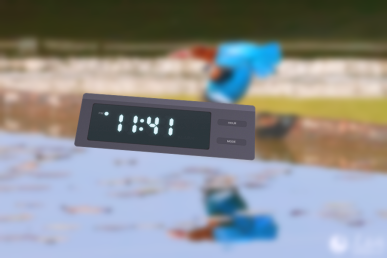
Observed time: 11h41
